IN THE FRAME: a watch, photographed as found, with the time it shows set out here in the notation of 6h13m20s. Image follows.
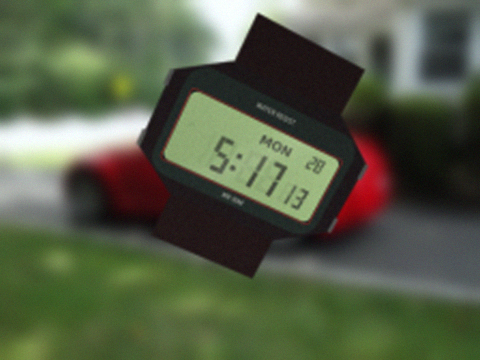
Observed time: 5h17m13s
